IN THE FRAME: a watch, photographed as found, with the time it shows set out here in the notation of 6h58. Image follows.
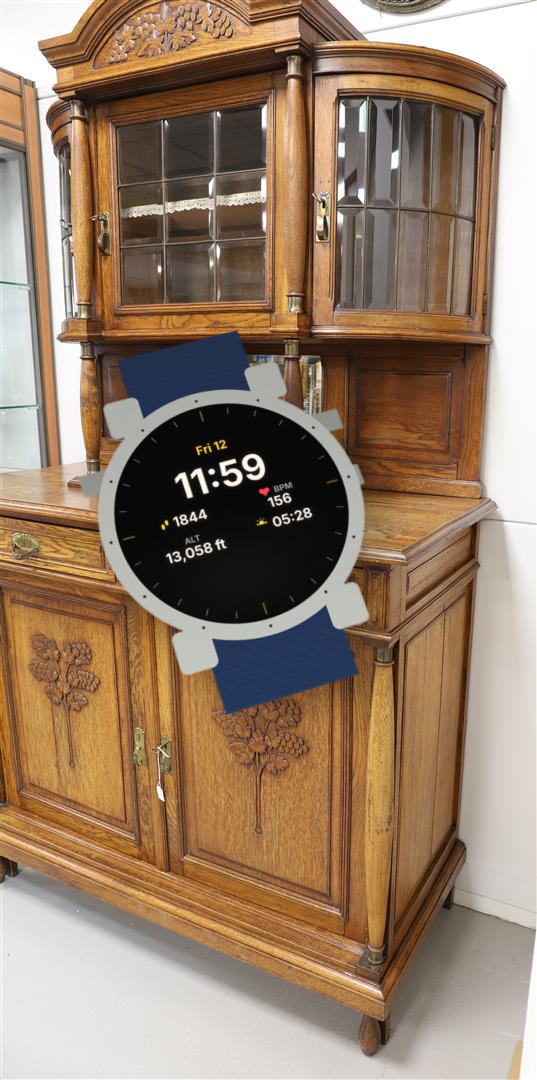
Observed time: 11h59
